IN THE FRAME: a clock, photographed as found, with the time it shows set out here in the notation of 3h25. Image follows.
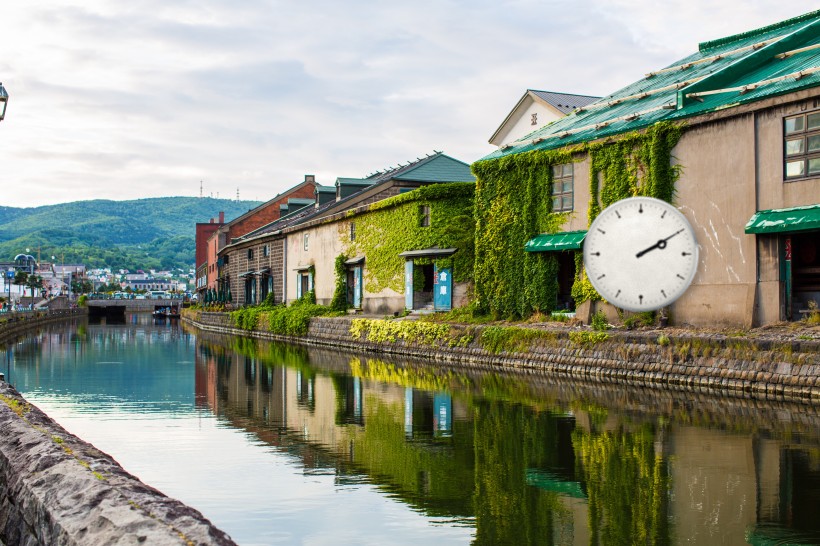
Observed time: 2h10
